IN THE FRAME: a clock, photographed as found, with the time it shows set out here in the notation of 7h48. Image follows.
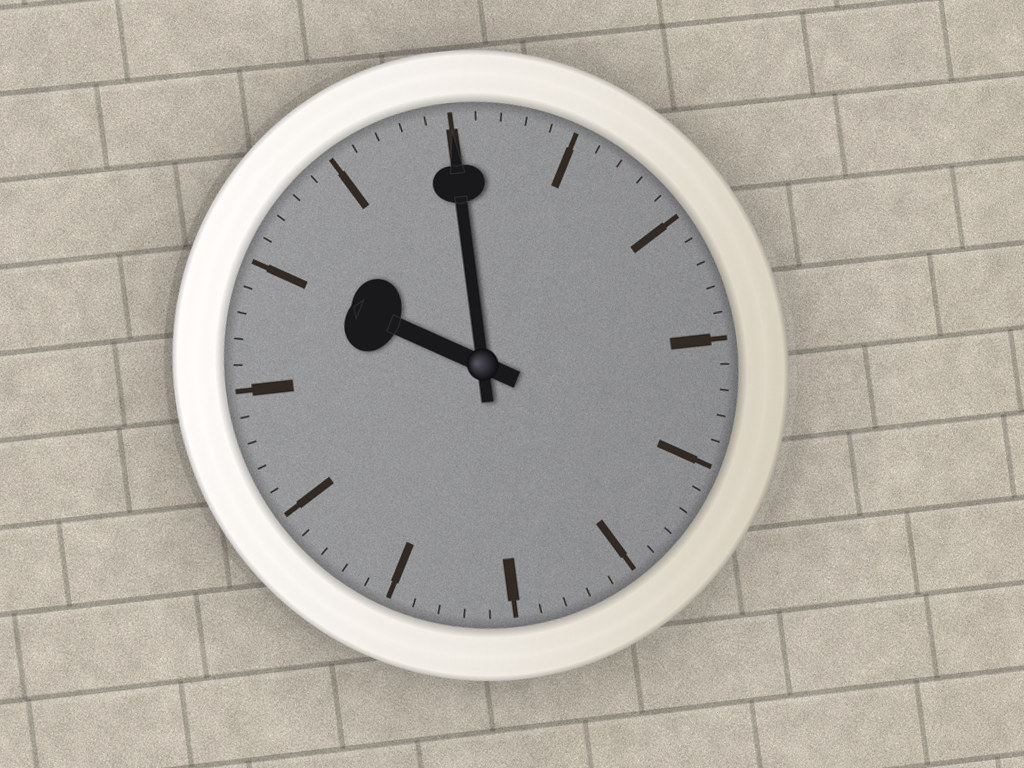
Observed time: 10h00
